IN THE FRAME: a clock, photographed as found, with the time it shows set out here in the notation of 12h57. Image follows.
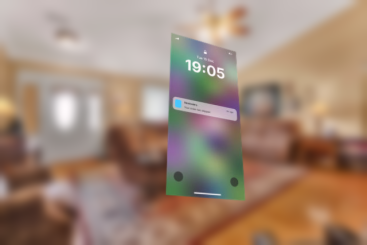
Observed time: 19h05
